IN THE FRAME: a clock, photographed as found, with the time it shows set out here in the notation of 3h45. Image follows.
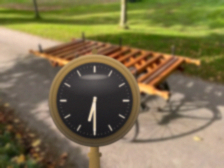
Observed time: 6h30
